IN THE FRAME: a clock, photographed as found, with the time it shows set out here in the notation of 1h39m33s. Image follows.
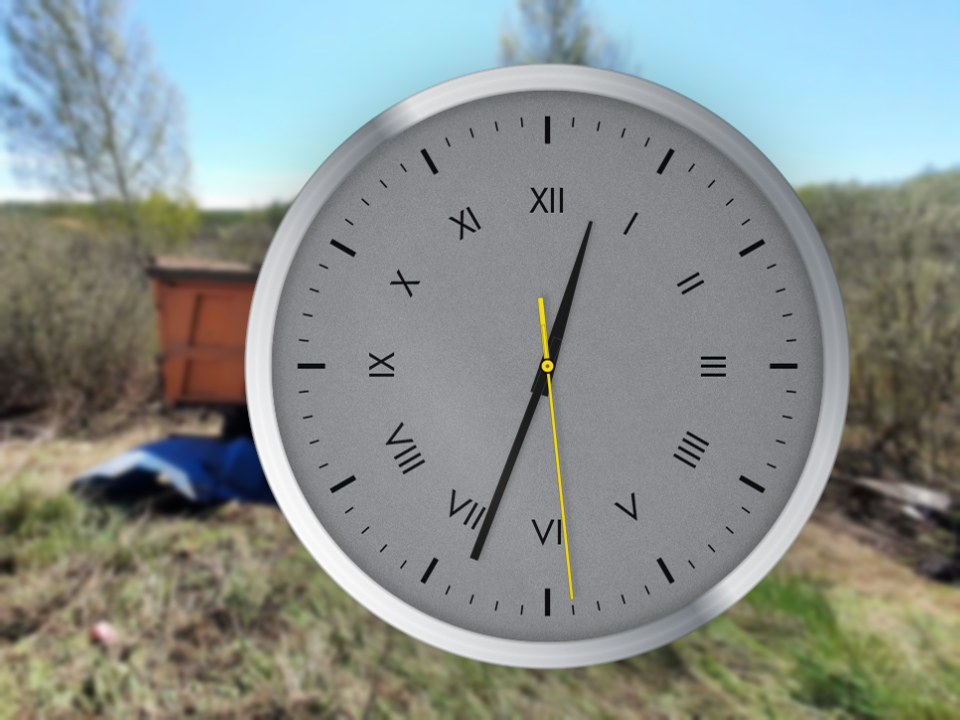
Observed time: 12h33m29s
